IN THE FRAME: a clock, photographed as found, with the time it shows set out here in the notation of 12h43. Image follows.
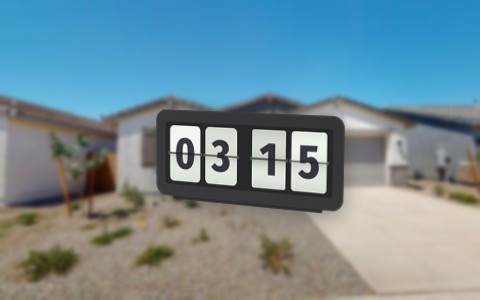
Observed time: 3h15
